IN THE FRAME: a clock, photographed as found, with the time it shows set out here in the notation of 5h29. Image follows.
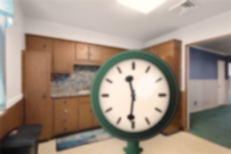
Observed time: 11h31
